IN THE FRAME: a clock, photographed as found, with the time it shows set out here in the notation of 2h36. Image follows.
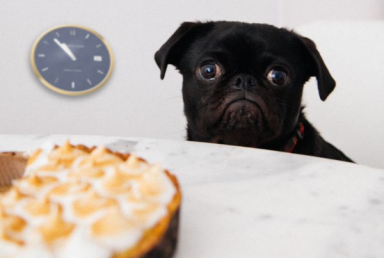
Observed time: 10h53
